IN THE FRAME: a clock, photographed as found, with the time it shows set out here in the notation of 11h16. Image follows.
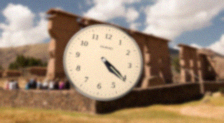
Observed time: 4h21
